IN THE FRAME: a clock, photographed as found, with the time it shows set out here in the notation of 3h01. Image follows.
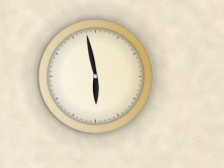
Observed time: 5h58
